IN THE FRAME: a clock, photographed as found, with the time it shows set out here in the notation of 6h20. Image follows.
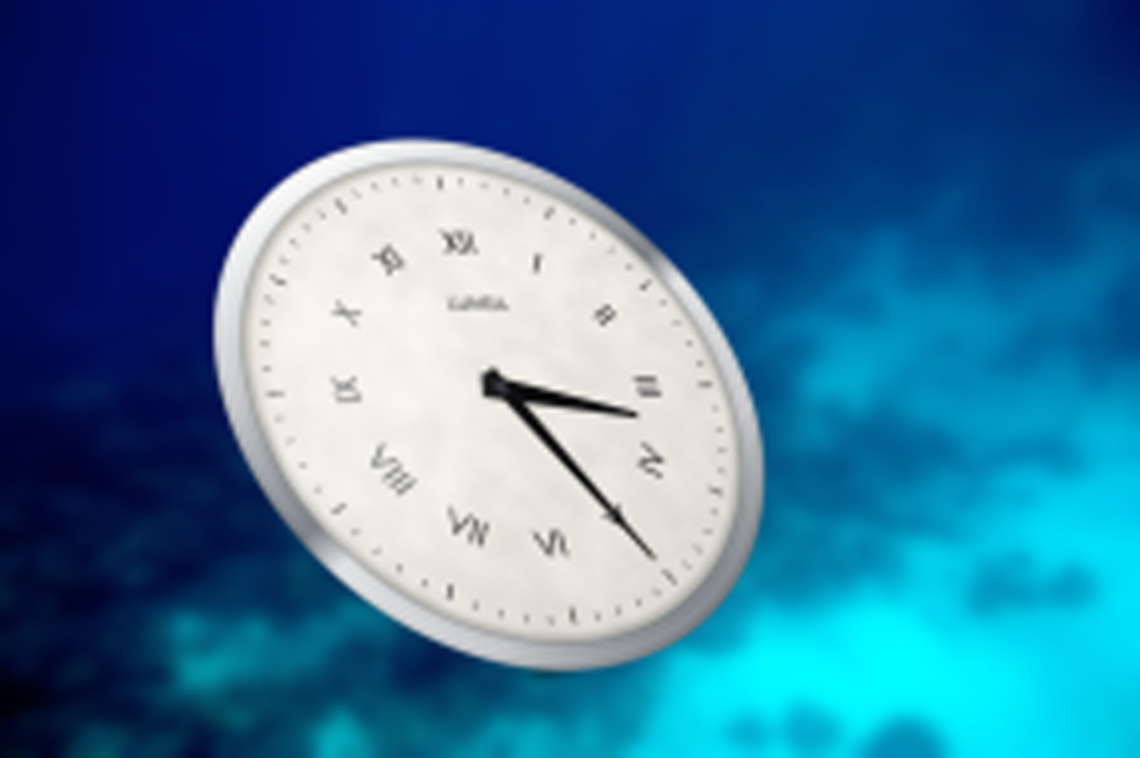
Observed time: 3h25
